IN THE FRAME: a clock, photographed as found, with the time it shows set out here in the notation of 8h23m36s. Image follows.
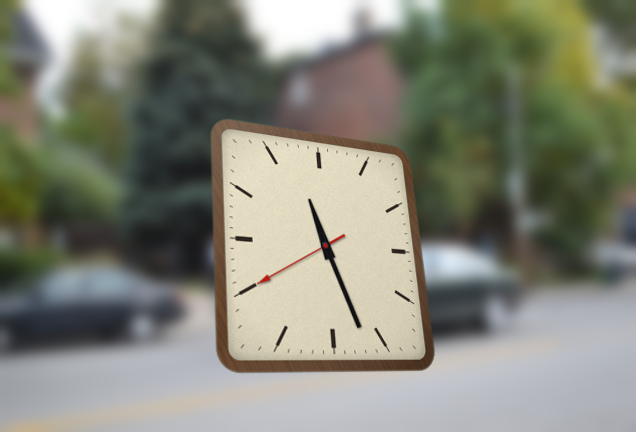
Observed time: 11h26m40s
